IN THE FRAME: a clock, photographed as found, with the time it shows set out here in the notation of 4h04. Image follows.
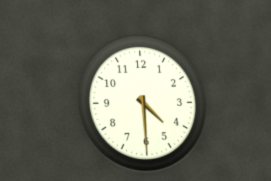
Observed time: 4h30
